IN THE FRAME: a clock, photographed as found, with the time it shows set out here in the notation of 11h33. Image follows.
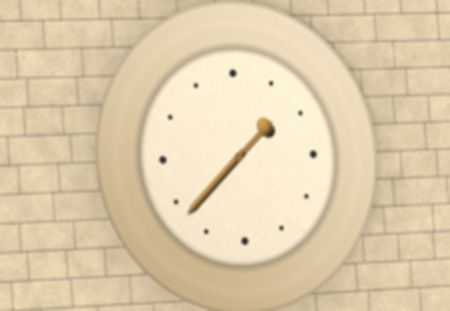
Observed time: 1h38
